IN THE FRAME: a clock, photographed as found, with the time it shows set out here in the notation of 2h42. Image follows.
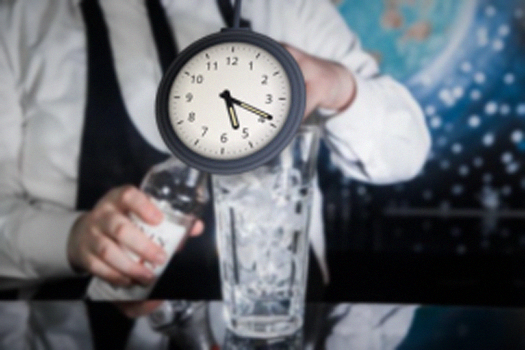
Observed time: 5h19
